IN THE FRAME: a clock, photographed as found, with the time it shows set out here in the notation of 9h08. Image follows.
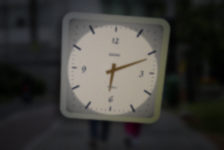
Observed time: 6h11
